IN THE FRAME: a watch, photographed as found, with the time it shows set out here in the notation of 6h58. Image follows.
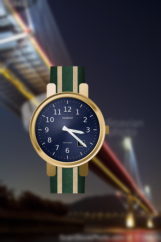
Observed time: 3h22
